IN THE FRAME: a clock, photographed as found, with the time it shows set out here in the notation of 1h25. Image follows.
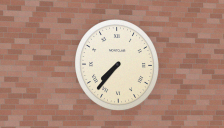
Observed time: 7h37
